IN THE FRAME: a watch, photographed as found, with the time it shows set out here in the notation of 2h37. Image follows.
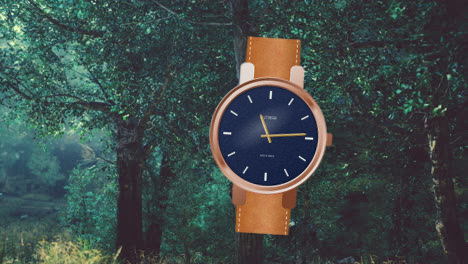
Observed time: 11h14
